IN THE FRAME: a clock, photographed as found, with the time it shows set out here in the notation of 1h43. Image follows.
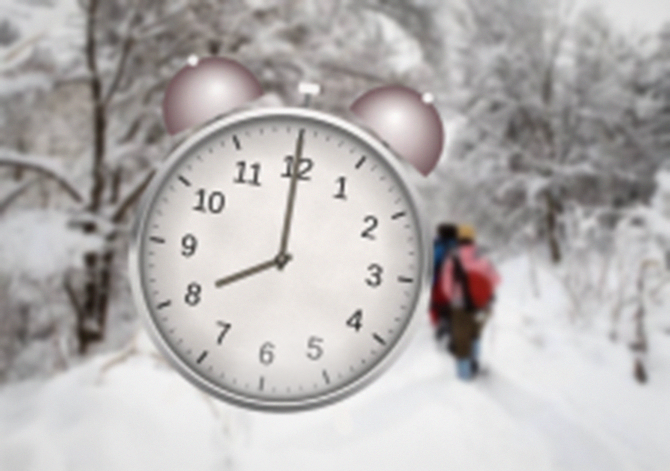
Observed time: 8h00
